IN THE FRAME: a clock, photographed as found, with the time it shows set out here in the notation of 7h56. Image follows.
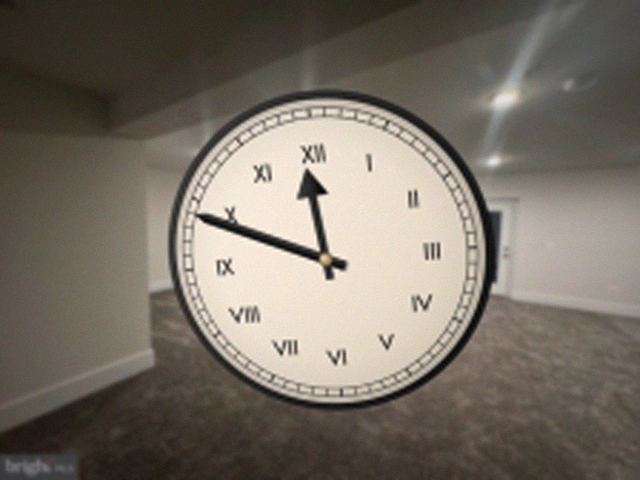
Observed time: 11h49
